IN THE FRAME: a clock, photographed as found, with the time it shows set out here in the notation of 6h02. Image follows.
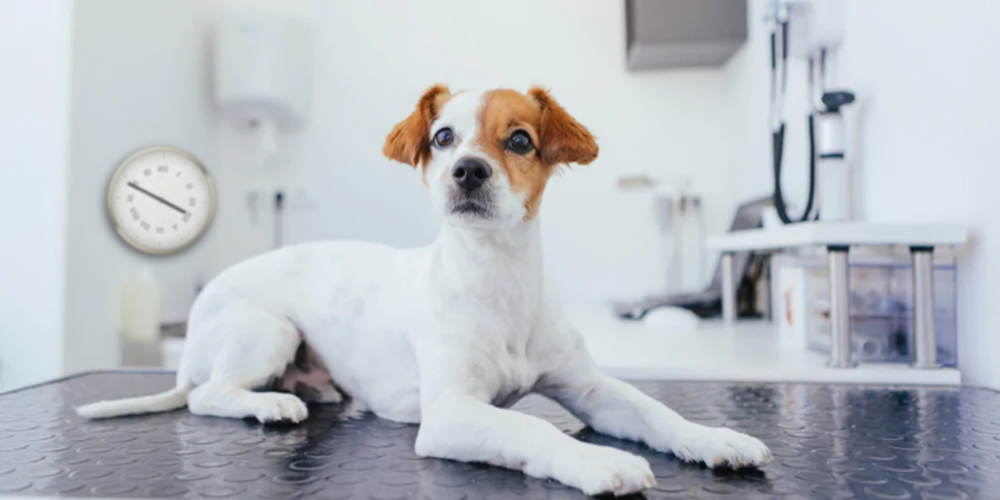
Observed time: 3h49
